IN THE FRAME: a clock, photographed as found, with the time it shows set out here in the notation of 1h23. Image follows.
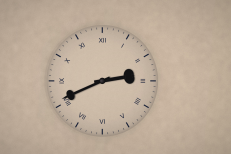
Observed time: 2h41
